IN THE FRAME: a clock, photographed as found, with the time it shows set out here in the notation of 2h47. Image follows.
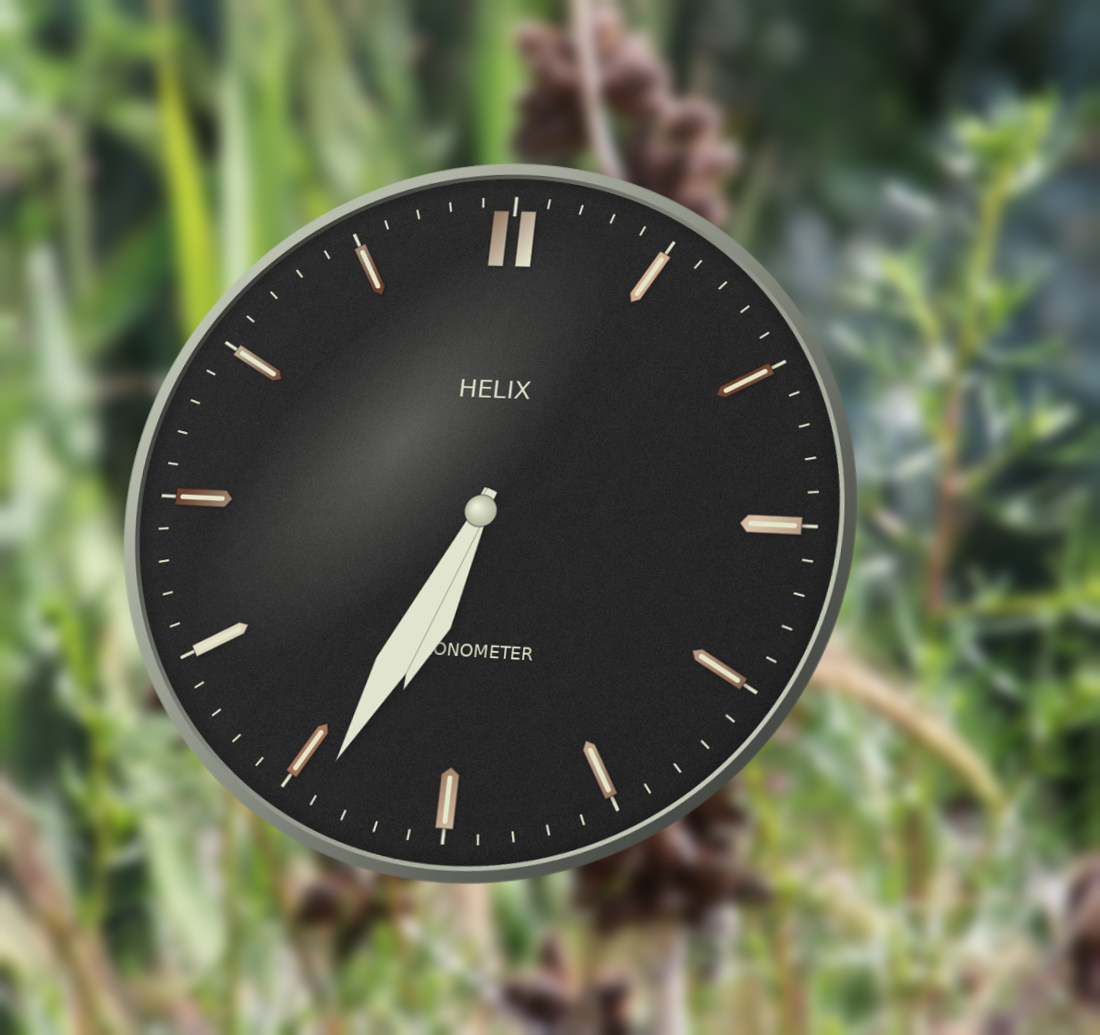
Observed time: 6h34
